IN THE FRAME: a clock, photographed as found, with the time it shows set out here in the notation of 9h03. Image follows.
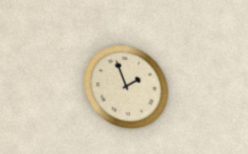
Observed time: 1h57
